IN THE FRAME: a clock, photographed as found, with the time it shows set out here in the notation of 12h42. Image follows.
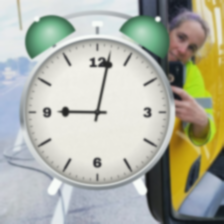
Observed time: 9h02
